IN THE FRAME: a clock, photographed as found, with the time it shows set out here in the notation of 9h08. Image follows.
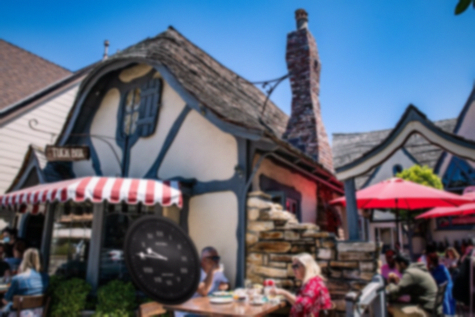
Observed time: 9h46
